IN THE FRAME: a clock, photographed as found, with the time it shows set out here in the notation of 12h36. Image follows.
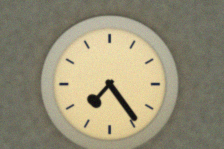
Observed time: 7h24
